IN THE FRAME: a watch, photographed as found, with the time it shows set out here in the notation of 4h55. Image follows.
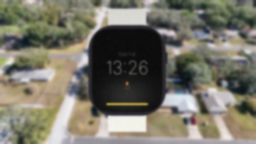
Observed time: 13h26
